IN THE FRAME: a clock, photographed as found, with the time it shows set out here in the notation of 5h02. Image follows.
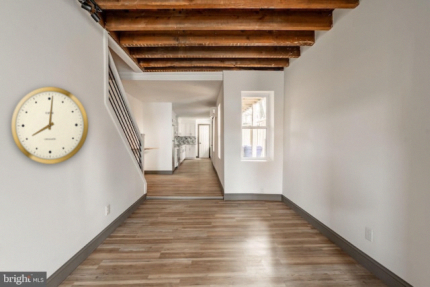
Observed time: 8h01
